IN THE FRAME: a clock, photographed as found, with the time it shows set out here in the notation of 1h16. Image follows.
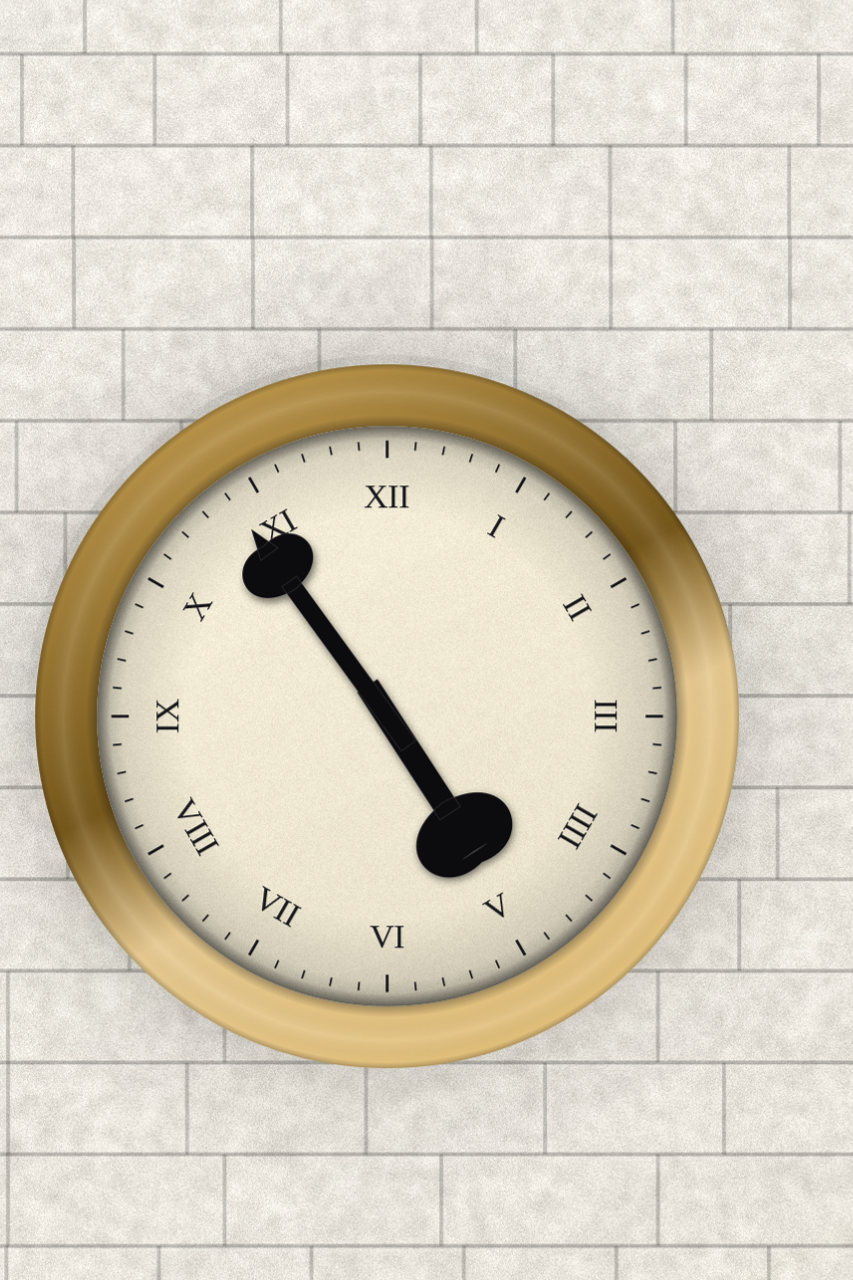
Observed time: 4h54
